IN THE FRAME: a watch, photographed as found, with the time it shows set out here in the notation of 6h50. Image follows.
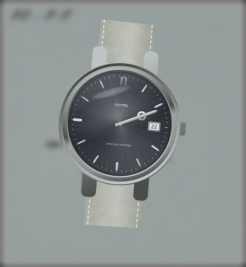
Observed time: 2h11
